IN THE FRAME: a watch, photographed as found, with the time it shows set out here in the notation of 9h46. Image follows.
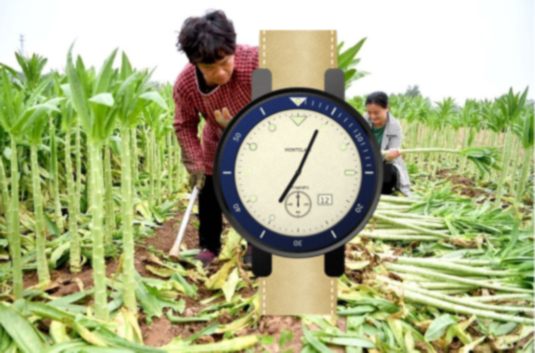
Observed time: 7h04
